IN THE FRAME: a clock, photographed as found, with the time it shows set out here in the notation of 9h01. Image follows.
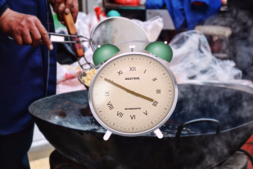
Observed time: 3h50
